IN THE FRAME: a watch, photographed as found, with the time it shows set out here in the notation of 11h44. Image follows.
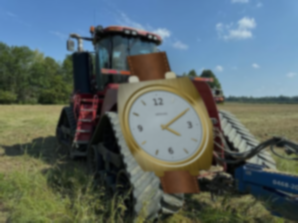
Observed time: 4h10
